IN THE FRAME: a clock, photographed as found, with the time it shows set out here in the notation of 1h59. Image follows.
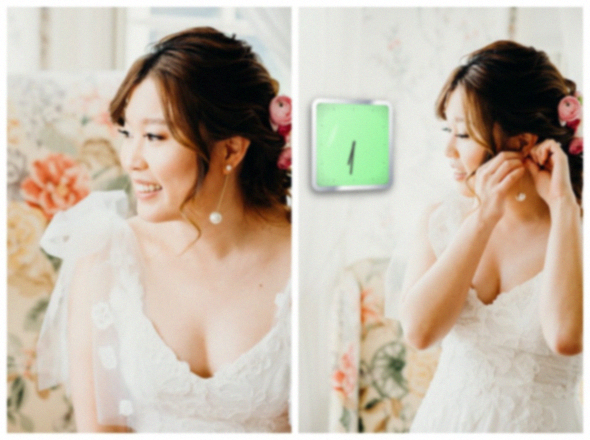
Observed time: 6h31
